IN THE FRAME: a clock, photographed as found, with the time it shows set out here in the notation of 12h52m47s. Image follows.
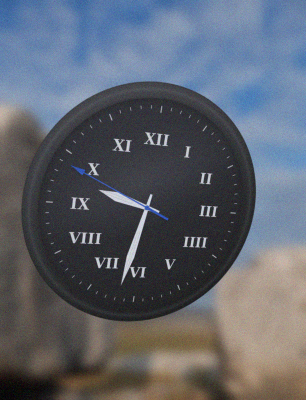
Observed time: 9h31m49s
